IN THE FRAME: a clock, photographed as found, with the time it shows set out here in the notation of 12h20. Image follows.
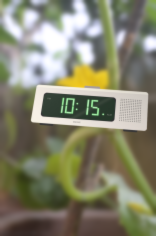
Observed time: 10h15
